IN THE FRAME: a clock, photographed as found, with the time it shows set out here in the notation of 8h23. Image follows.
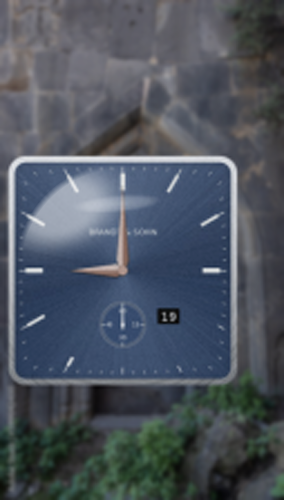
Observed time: 9h00
